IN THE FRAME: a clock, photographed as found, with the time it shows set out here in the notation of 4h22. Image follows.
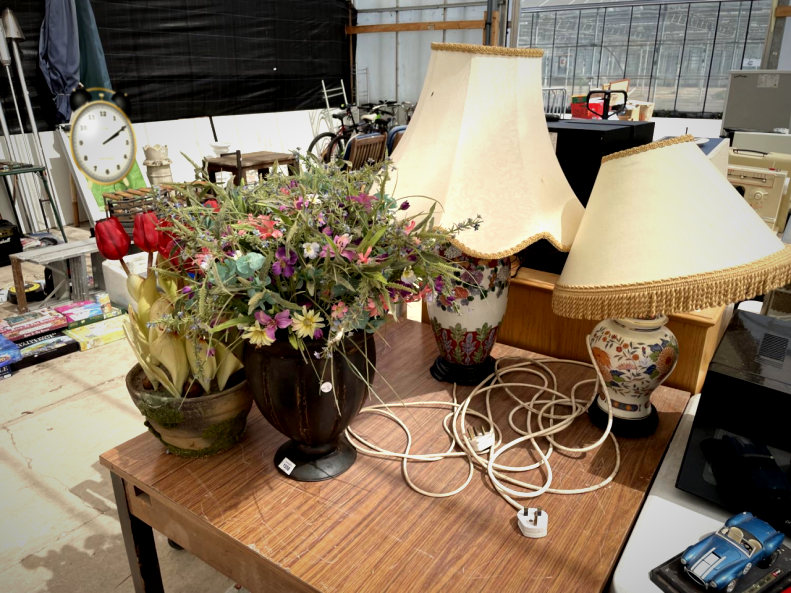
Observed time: 2h10
